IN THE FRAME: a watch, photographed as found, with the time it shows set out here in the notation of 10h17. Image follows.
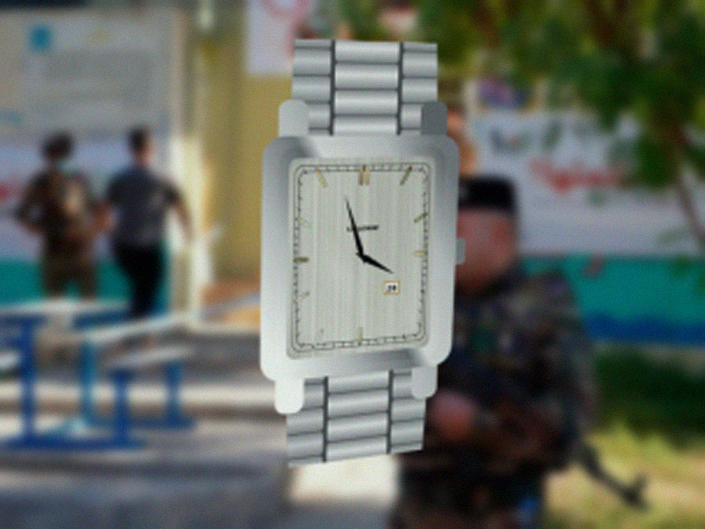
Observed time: 3h57
